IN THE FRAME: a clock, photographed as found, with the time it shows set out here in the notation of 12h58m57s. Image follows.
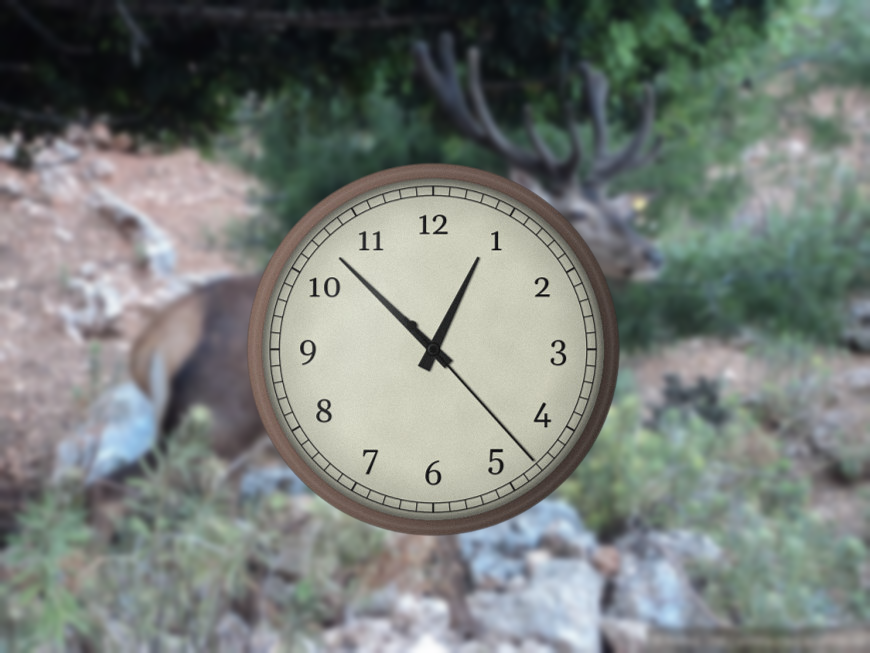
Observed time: 12h52m23s
